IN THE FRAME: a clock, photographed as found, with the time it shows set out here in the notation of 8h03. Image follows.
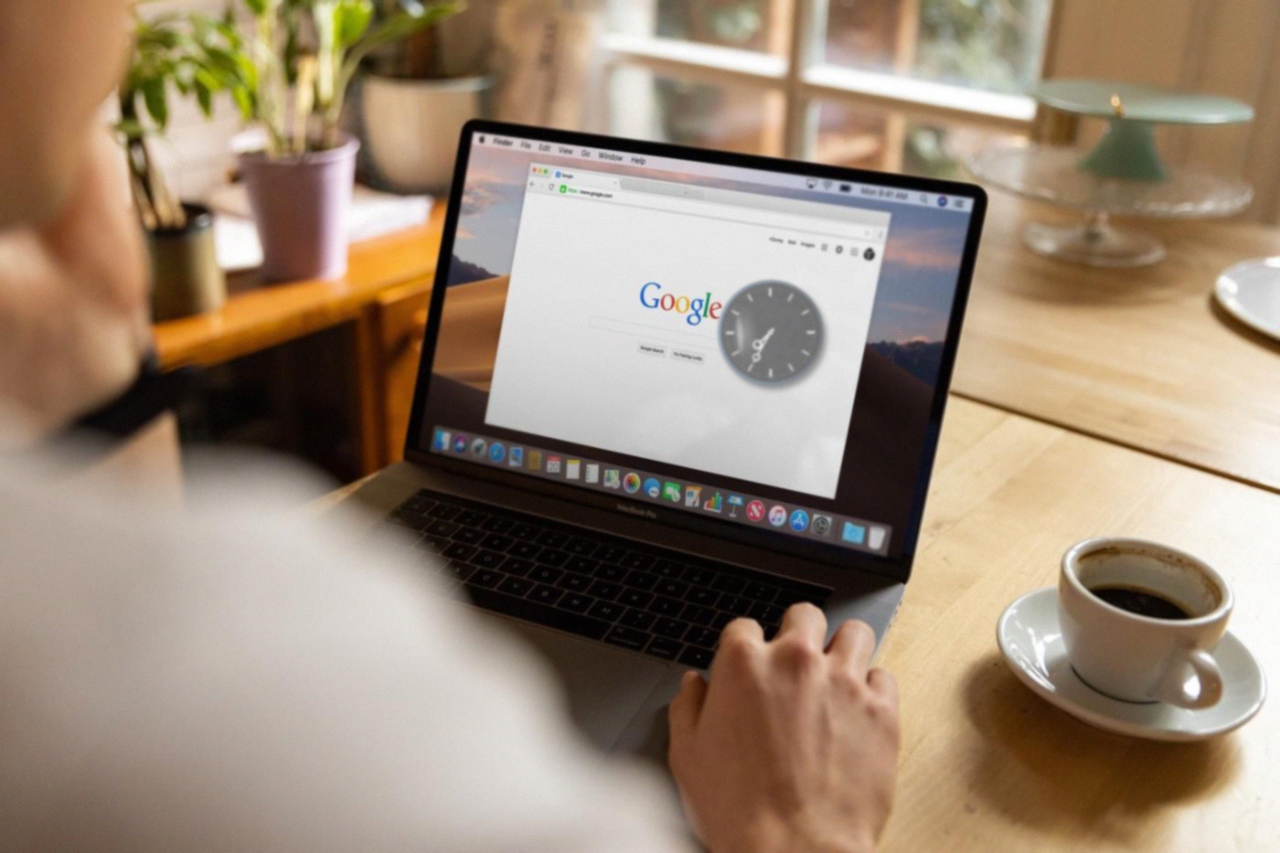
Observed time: 7h35
